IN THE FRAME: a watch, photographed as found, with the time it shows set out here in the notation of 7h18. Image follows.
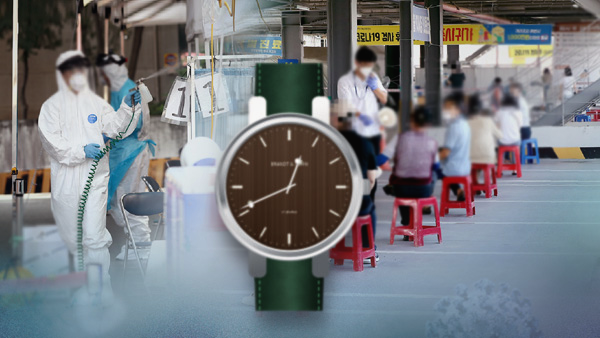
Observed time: 12h41
